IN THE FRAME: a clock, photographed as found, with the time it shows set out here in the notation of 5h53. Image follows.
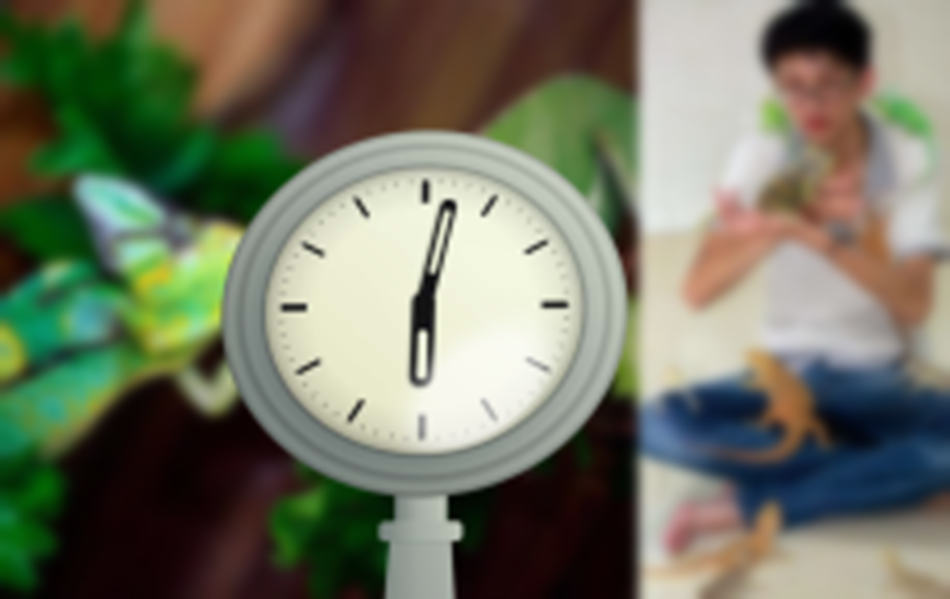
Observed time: 6h02
